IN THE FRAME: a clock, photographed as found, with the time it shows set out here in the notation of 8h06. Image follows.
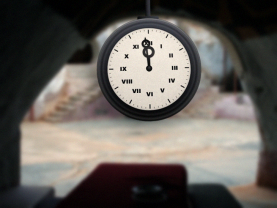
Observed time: 11h59
